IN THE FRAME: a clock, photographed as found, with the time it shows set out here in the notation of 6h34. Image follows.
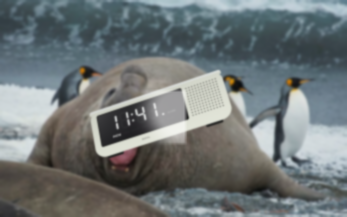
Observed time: 11h41
